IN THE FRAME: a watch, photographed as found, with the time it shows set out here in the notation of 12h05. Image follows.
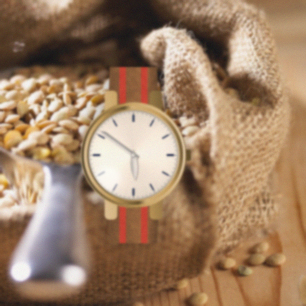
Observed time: 5h51
